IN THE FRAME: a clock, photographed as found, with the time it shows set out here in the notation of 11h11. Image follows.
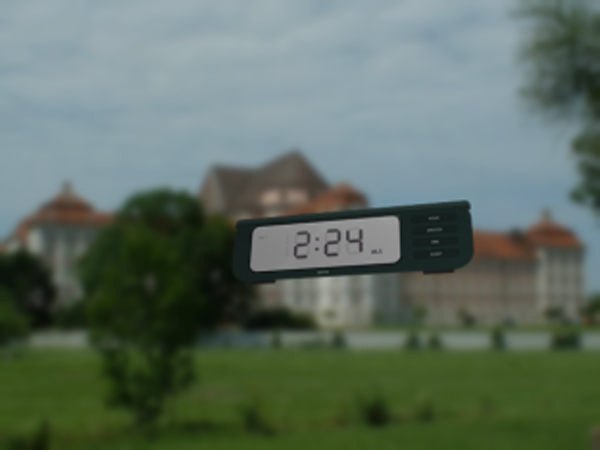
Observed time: 2h24
